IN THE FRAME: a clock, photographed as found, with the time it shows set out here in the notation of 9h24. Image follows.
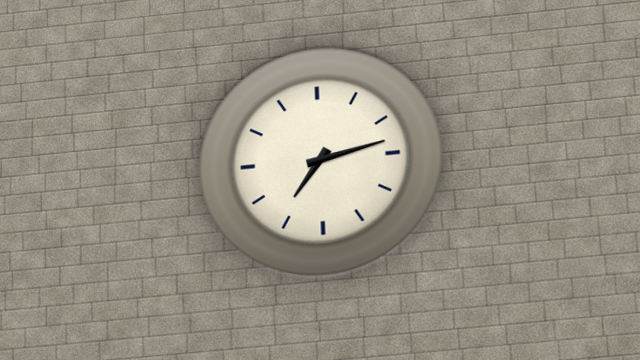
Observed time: 7h13
